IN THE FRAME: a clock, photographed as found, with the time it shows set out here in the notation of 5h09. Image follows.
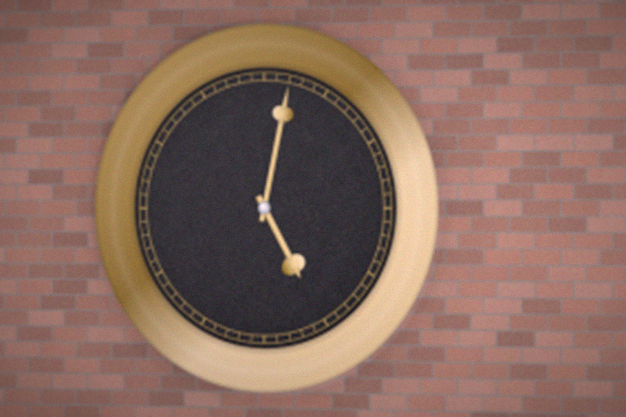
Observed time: 5h02
